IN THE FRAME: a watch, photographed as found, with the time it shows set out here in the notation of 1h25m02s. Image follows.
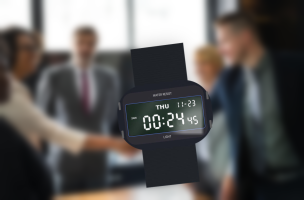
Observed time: 0h24m45s
